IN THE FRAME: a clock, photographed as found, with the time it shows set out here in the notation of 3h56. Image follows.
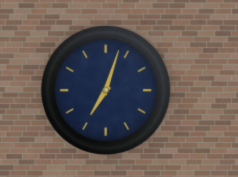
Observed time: 7h03
